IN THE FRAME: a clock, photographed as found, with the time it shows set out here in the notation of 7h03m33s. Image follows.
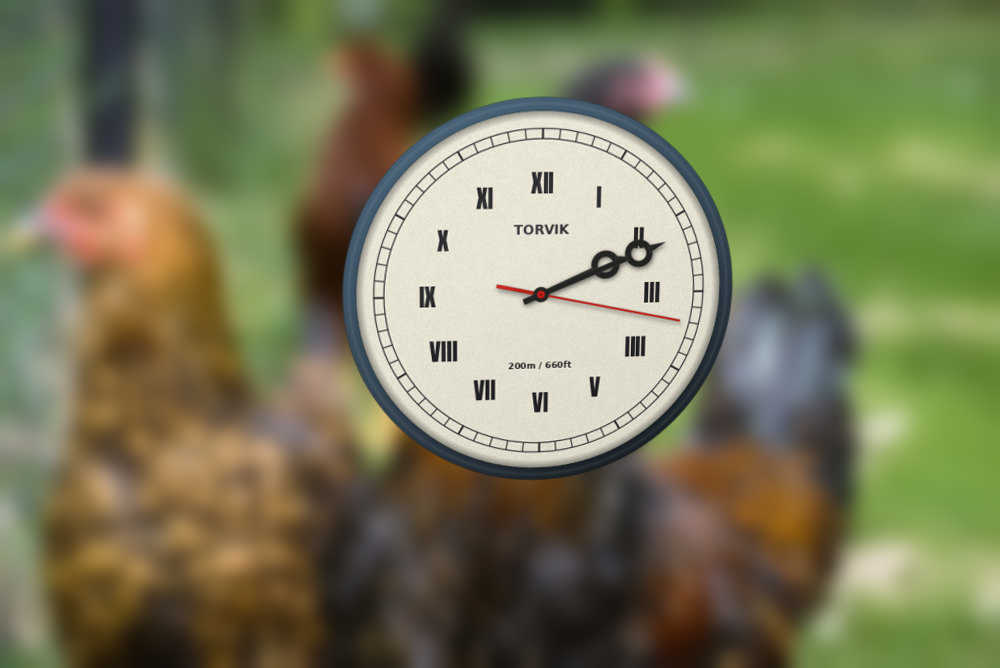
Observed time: 2h11m17s
